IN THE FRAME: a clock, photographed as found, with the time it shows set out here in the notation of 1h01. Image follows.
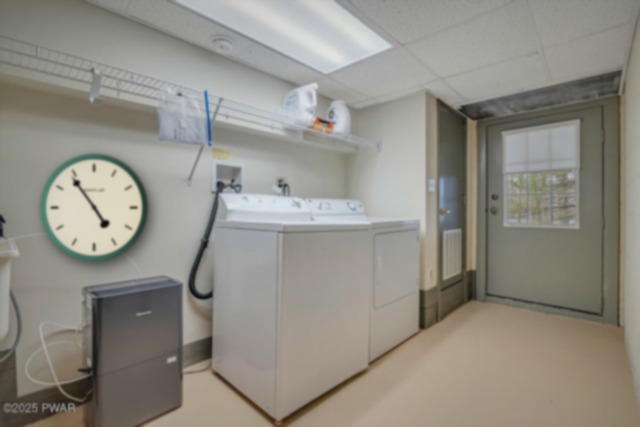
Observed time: 4h54
